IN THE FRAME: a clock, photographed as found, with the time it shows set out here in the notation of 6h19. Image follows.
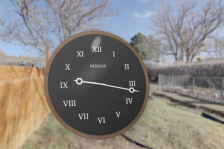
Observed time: 9h17
